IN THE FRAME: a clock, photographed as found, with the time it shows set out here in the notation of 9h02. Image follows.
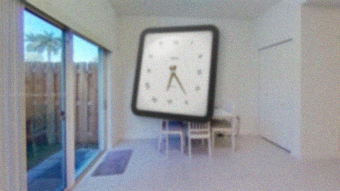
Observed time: 6h24
